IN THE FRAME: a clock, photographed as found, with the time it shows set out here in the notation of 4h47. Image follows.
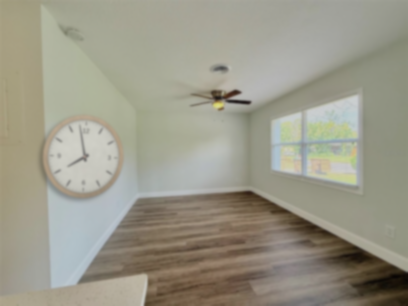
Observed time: 7h58
